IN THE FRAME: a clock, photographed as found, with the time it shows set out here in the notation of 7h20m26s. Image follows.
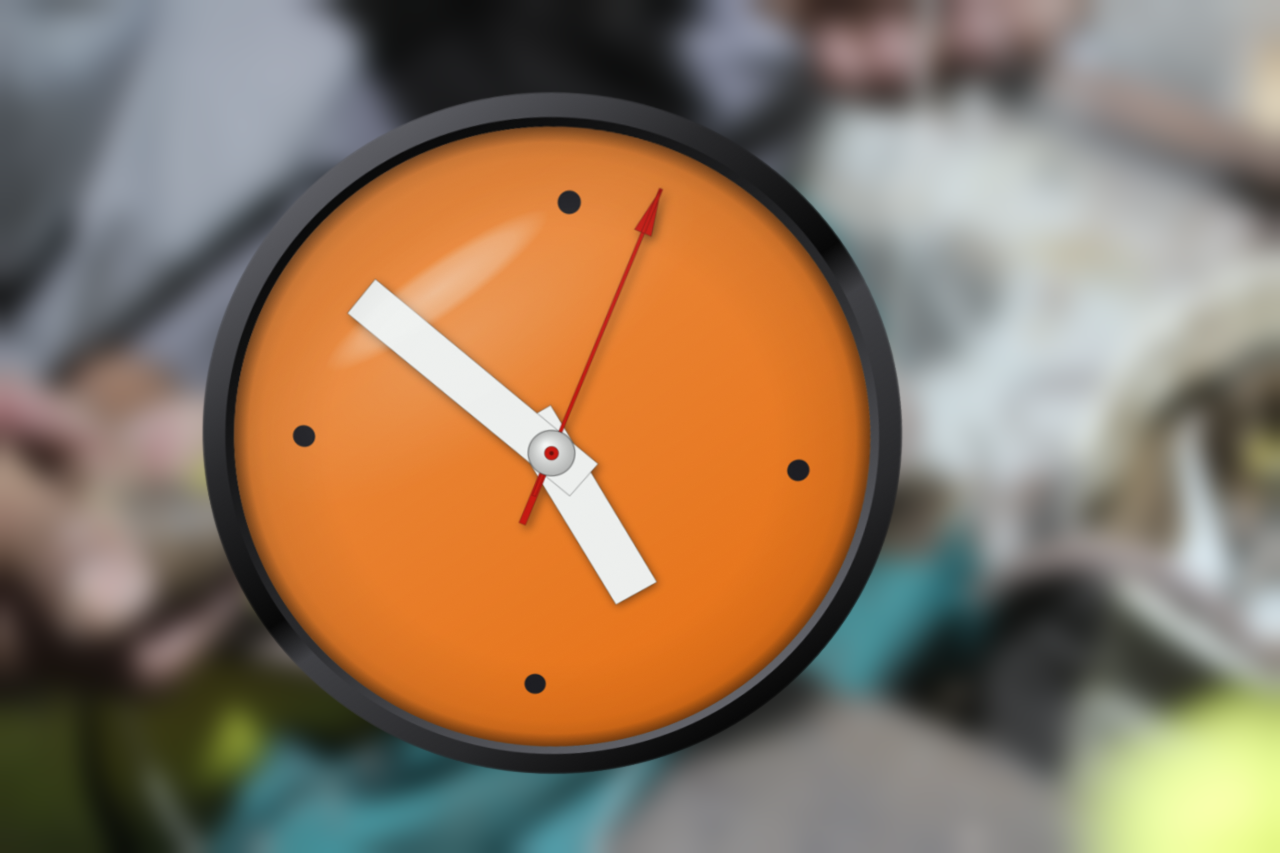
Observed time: 4h51m03s
